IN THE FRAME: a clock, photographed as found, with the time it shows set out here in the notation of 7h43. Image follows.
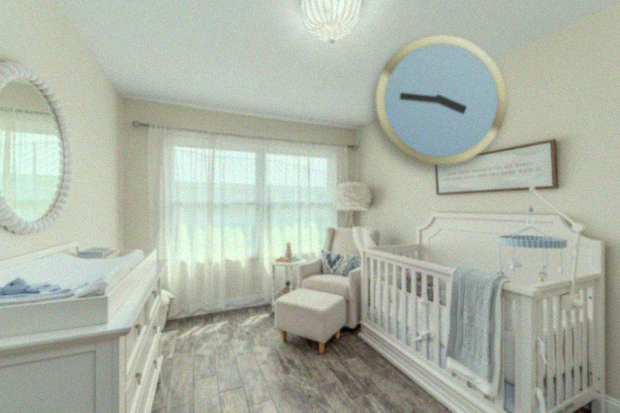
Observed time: 3h46
